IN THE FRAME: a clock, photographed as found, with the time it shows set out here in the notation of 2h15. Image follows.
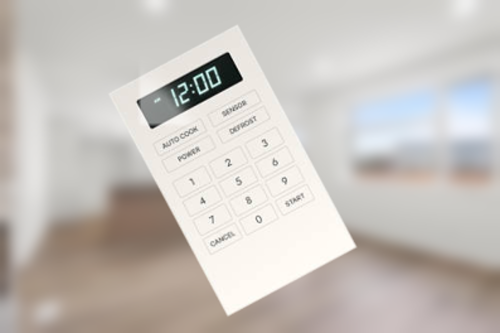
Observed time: 12h00
